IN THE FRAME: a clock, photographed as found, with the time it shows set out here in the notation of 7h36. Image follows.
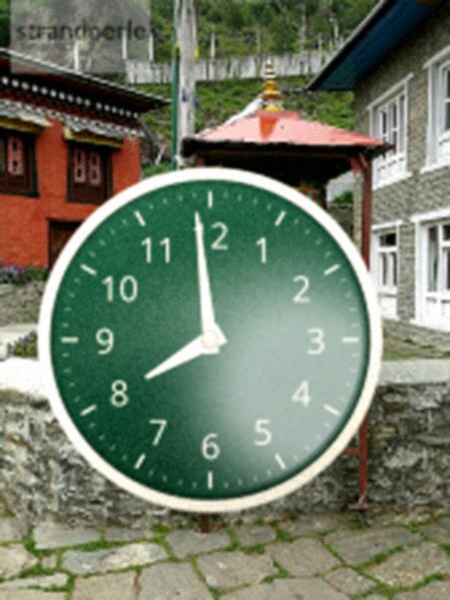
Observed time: 7h59
